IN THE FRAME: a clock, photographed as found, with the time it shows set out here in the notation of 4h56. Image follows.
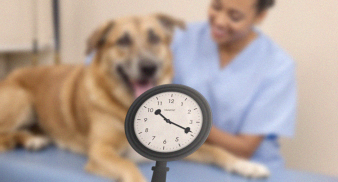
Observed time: 10h19
